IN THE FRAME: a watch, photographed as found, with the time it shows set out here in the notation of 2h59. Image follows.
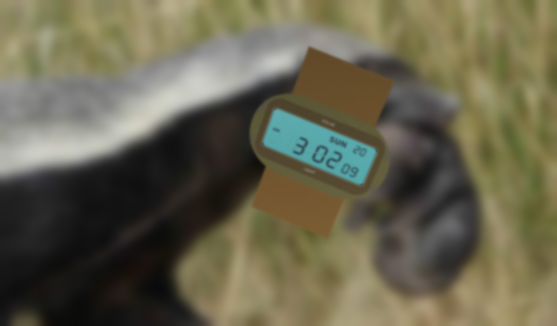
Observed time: 3h02
